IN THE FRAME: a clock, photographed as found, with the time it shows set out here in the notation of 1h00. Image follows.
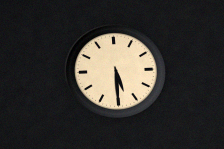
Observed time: 5h30
